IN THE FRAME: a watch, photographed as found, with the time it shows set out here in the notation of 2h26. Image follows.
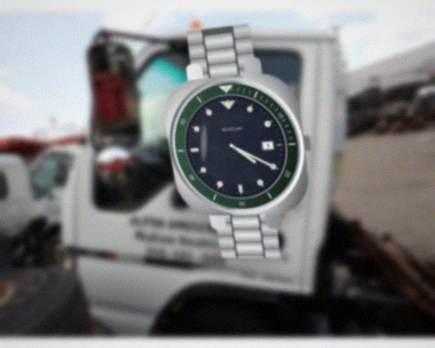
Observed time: 4h20
